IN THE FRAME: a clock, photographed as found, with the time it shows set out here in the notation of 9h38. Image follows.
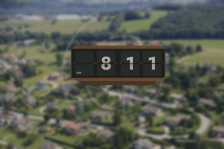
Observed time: 8h11
